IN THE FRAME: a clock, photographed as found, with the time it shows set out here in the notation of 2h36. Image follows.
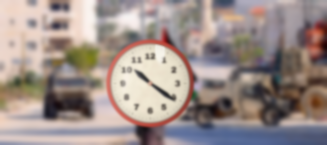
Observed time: 10h21
